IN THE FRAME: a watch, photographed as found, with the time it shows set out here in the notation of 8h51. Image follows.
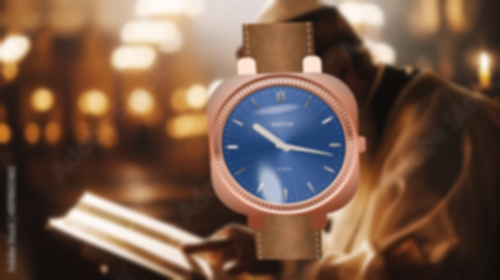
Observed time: 10h17
